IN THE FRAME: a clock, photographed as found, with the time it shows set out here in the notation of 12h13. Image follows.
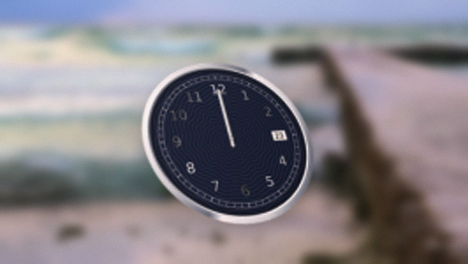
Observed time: 12h00
